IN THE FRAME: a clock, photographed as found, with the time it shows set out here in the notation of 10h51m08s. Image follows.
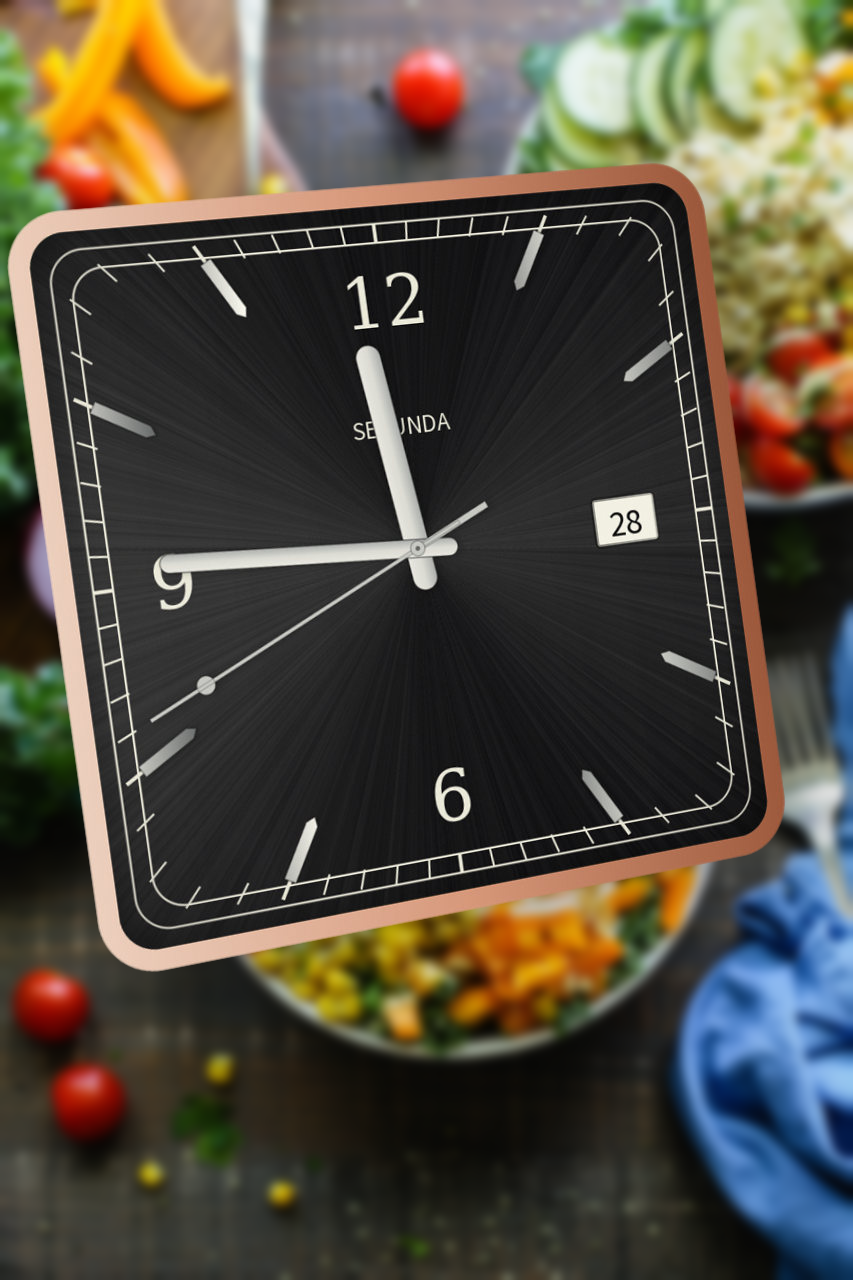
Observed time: 11h45m41s
